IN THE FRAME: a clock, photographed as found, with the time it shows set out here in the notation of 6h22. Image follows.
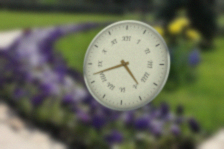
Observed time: 4h42
